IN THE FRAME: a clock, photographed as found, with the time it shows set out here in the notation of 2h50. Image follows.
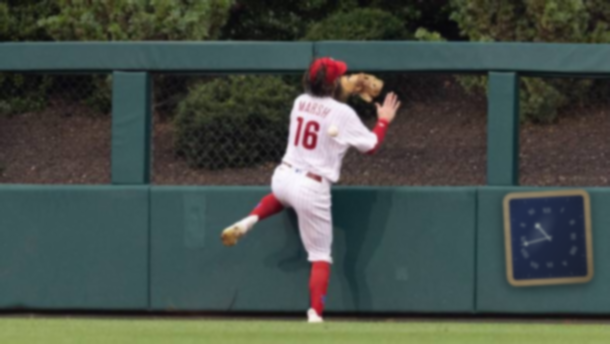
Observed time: 10h43
